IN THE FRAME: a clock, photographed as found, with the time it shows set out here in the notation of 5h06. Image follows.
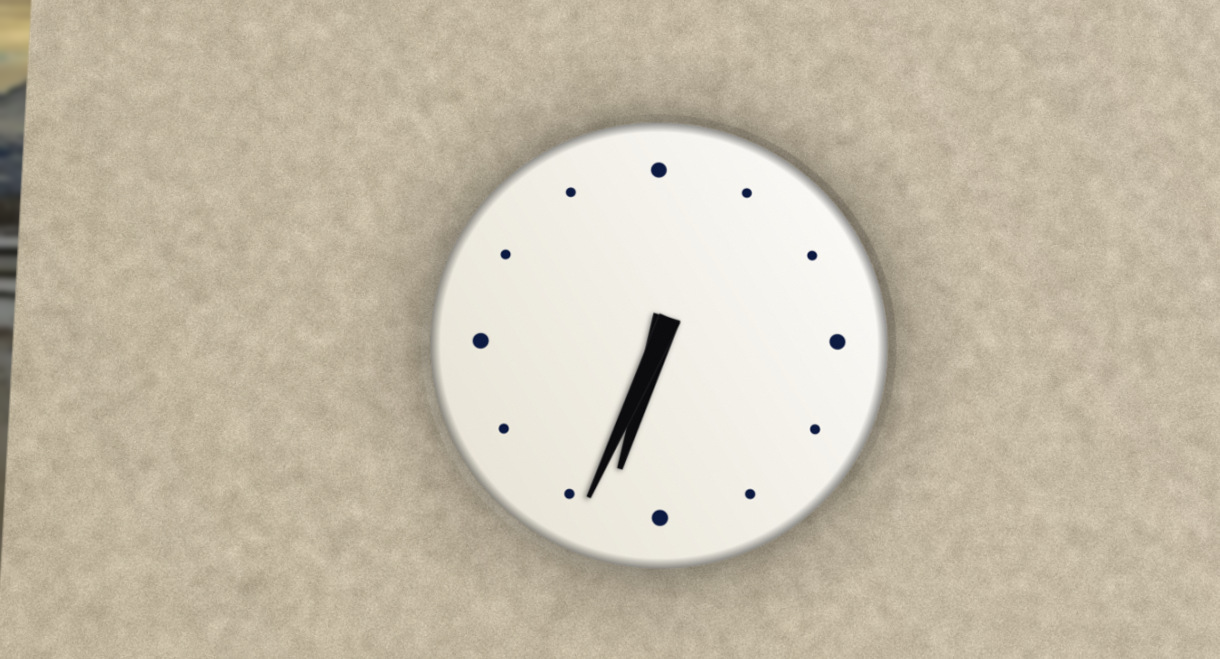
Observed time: 6h34
